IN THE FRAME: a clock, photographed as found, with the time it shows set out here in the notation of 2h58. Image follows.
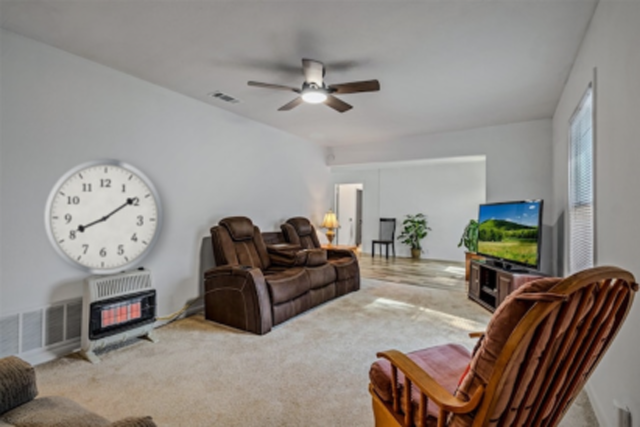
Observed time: 8h09
